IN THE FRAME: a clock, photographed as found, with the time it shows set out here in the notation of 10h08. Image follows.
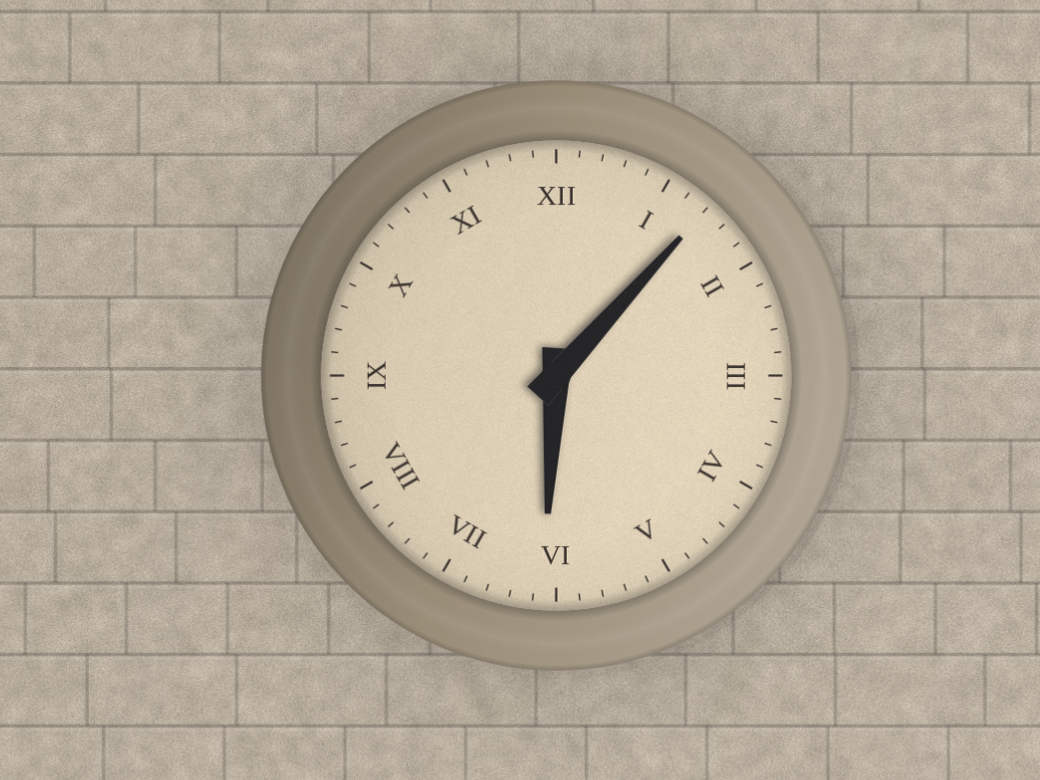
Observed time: 6h07
